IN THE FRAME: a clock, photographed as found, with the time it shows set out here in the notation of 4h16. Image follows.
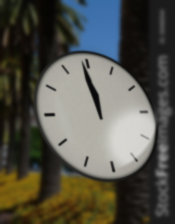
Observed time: 11h59
